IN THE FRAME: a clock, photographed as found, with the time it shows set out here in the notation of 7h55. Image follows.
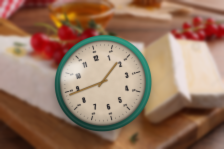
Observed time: 1h44
